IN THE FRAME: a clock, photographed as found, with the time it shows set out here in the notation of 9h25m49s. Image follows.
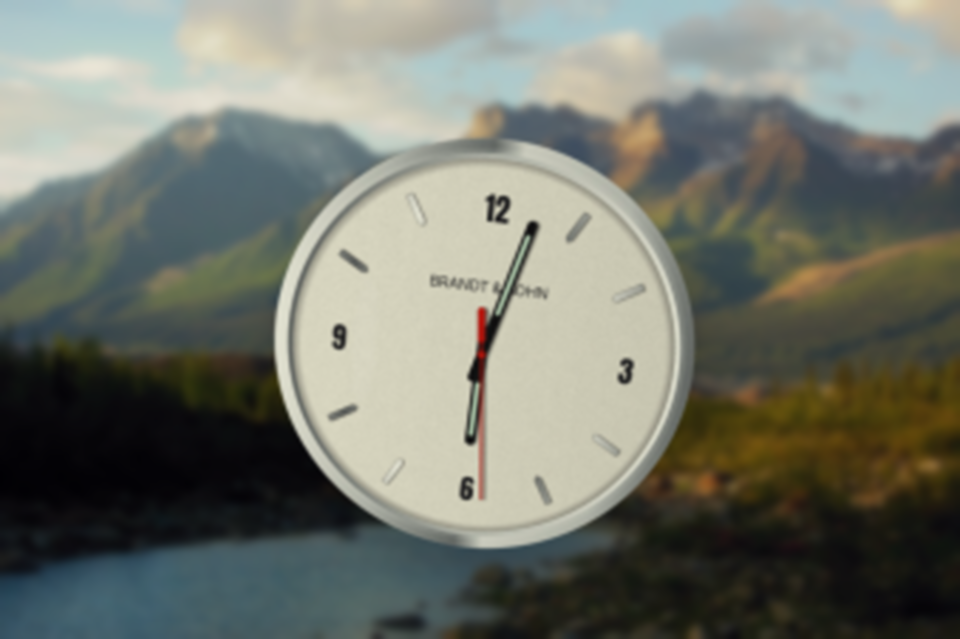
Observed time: 6h02m29s
